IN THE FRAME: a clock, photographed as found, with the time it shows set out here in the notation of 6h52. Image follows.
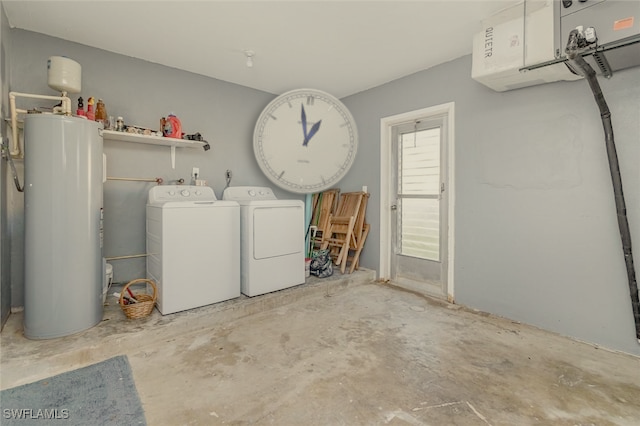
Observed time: 12h58
